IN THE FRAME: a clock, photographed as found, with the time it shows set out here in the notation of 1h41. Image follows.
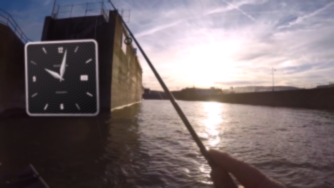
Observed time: 10h02
